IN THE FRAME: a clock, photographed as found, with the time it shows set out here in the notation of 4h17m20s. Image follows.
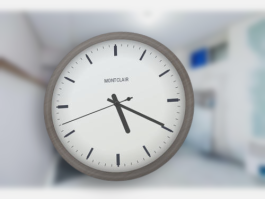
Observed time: 5h19m42s
